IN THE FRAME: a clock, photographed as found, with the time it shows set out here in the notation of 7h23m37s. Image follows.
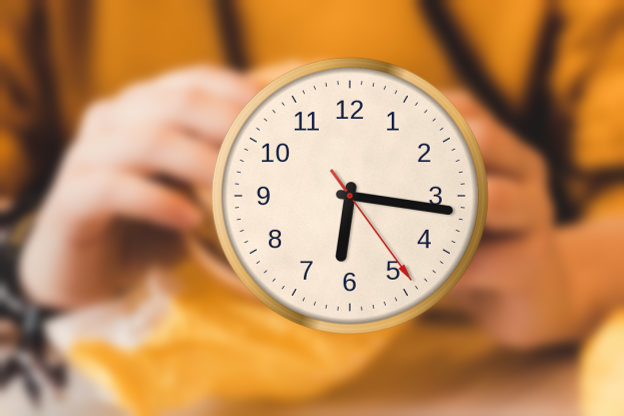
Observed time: 6h16m24s
